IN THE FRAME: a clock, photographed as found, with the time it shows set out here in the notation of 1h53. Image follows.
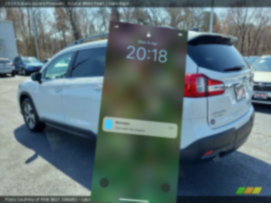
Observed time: 20h18
